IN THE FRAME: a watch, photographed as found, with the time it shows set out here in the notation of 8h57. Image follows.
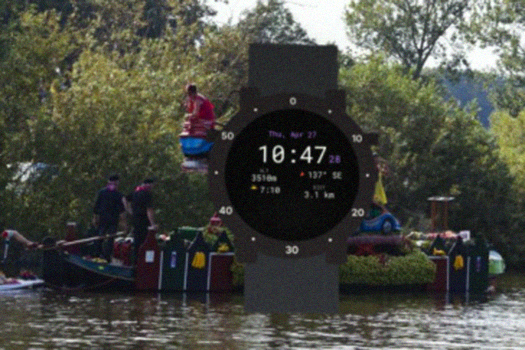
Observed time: 10h47
